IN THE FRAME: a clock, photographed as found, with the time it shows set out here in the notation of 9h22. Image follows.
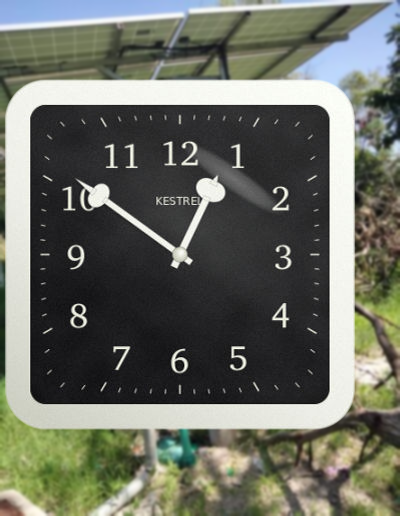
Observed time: 12h51
